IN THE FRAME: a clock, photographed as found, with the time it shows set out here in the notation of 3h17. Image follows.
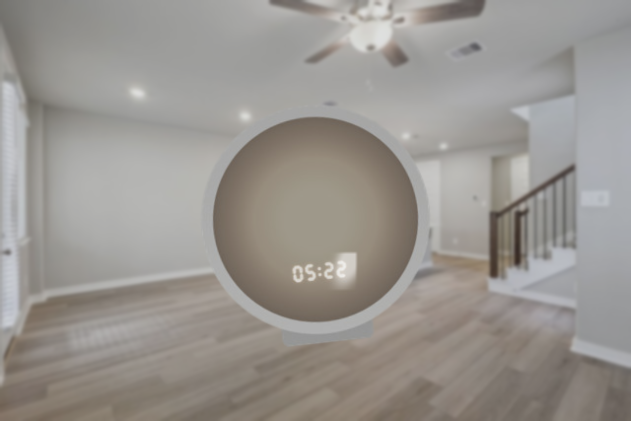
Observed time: 5h22
